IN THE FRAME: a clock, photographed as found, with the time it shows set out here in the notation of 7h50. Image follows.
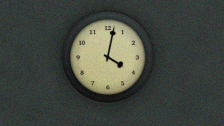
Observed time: 4h02
